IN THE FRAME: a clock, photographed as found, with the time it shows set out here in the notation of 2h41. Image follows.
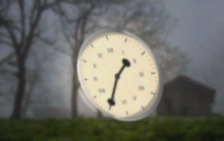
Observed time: 1h35
